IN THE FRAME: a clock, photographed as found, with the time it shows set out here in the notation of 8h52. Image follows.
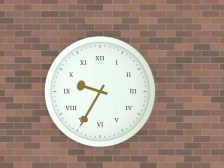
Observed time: 9h35
